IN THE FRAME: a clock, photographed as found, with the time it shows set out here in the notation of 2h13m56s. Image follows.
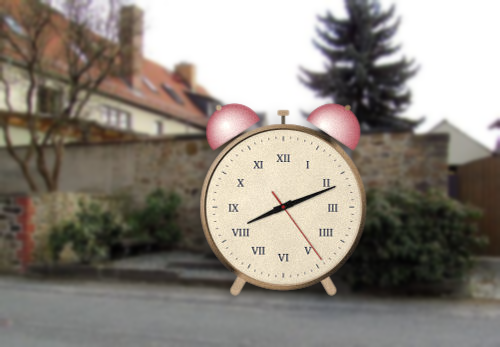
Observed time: 8h11m24s
